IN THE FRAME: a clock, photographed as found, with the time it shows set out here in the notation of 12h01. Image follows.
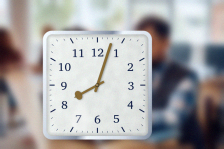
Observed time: 8h03
